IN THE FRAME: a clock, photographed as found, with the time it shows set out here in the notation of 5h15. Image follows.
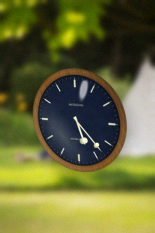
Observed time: 5h23
